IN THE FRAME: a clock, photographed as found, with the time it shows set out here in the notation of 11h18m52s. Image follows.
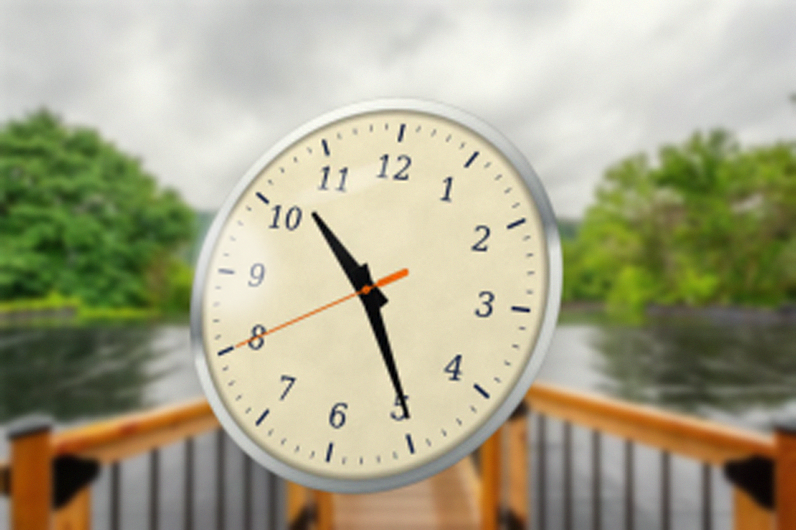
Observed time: 10h24m40s
